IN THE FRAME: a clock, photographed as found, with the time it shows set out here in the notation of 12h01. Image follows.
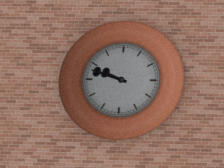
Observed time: 9h48
